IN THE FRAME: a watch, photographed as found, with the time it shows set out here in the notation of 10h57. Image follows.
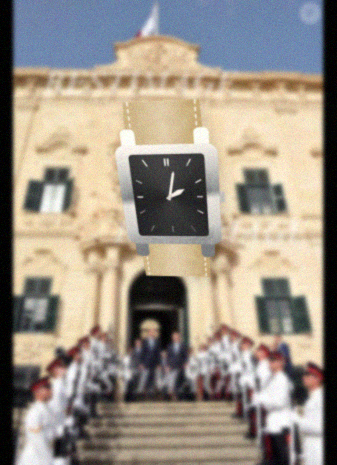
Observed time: 2h02
